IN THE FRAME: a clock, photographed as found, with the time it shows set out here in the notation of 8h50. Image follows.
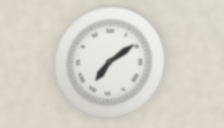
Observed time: 7h09
